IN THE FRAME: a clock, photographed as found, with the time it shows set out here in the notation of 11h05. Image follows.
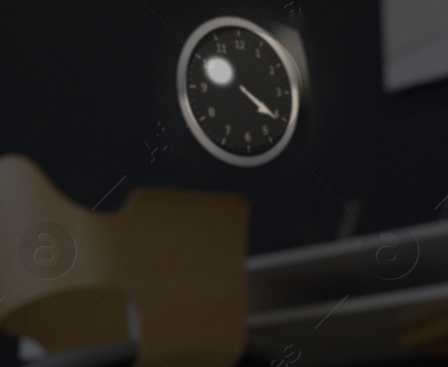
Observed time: 4h21
